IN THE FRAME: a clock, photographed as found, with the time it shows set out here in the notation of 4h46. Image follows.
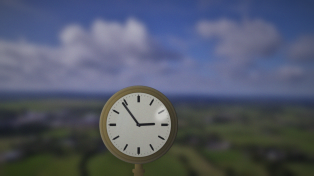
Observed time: 2h54
